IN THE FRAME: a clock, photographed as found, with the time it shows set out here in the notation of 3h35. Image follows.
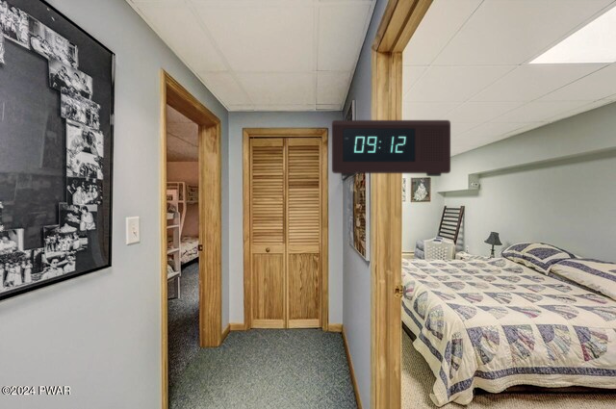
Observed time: 9h12
